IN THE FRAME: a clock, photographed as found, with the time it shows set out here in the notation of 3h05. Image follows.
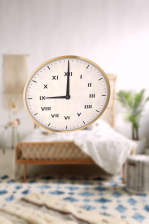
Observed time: 9h00
